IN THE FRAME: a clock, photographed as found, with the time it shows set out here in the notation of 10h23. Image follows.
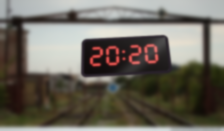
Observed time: 20h20
